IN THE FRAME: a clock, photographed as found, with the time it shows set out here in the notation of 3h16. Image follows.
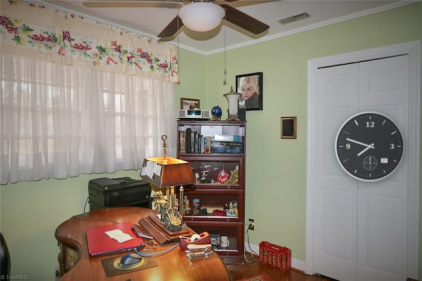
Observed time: 7h48
